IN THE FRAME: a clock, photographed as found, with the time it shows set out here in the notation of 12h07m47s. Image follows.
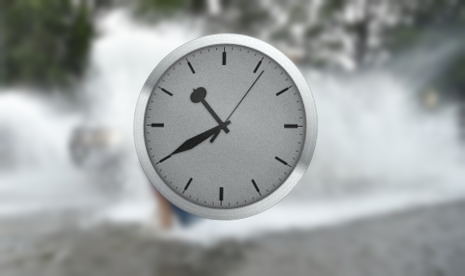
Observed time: 10h40m06s
